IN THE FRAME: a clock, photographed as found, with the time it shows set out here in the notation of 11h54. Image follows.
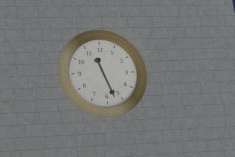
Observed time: 11h27
